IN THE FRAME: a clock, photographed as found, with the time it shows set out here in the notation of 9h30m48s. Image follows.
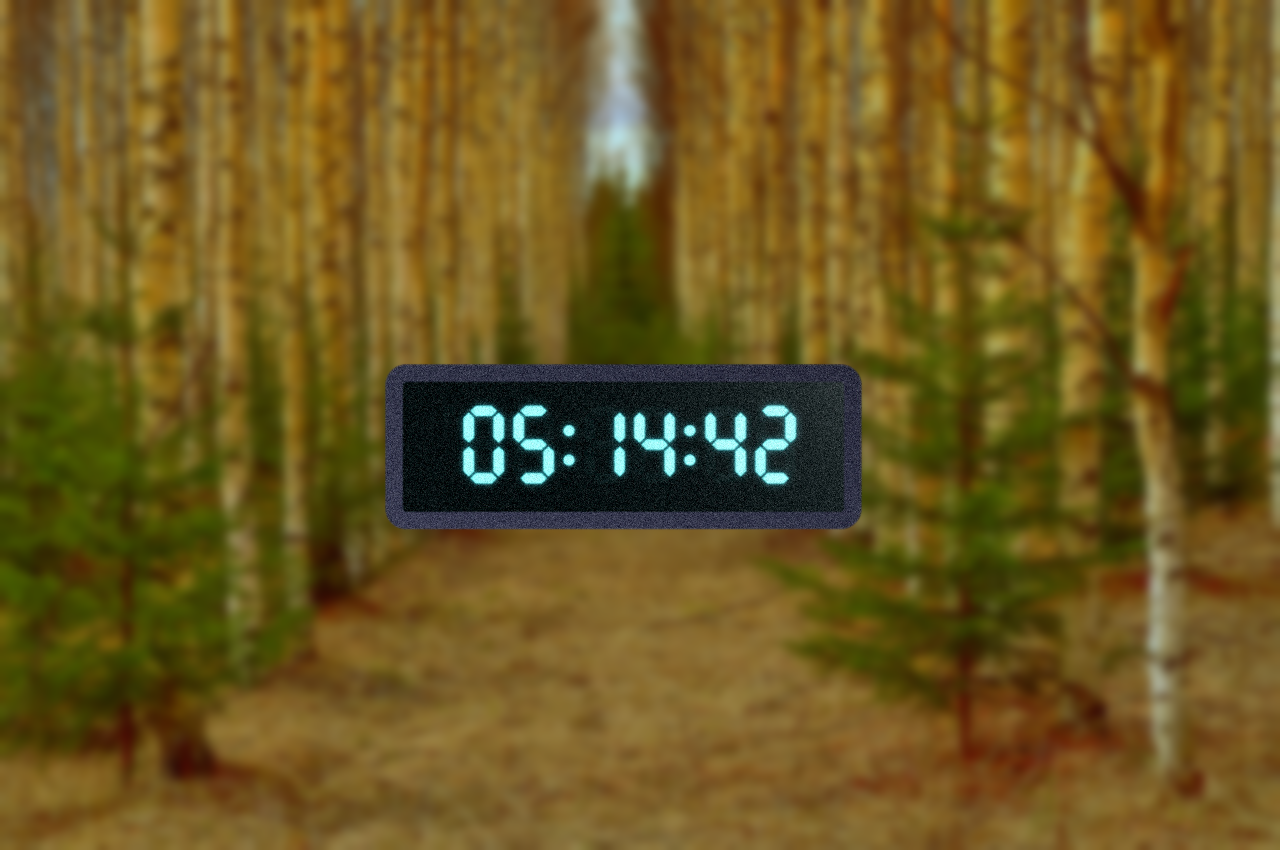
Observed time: 5h14m42s
